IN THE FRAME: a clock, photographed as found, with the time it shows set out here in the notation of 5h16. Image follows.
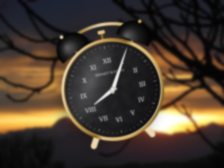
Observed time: 8h05
